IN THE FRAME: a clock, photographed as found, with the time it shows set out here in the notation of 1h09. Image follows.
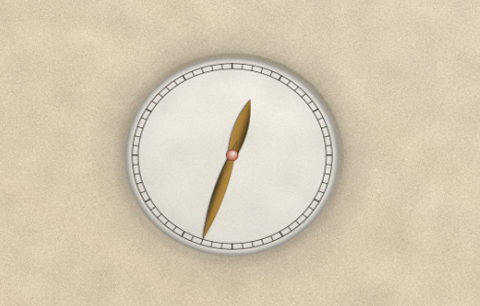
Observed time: 12h33
